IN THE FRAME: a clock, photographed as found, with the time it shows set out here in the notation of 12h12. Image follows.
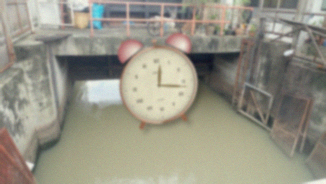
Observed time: 12h17
